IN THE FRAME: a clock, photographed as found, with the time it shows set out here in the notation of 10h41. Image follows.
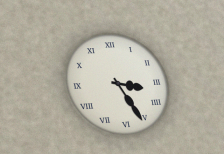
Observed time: 3h26
